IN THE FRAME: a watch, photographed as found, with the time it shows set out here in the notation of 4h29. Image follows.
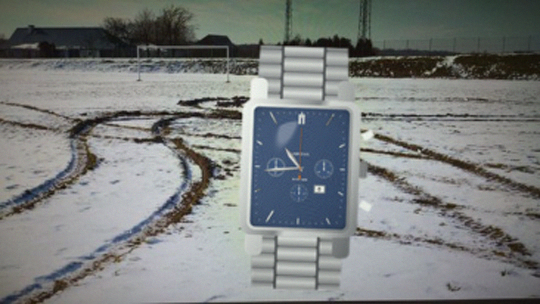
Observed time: 10h44
